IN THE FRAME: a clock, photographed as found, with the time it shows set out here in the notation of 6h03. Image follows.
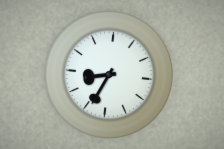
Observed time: 8h34
